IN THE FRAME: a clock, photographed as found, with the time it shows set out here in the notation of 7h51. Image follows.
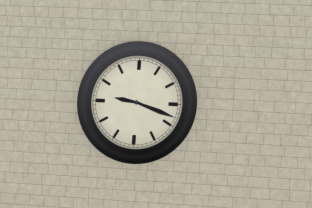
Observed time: 9h18
